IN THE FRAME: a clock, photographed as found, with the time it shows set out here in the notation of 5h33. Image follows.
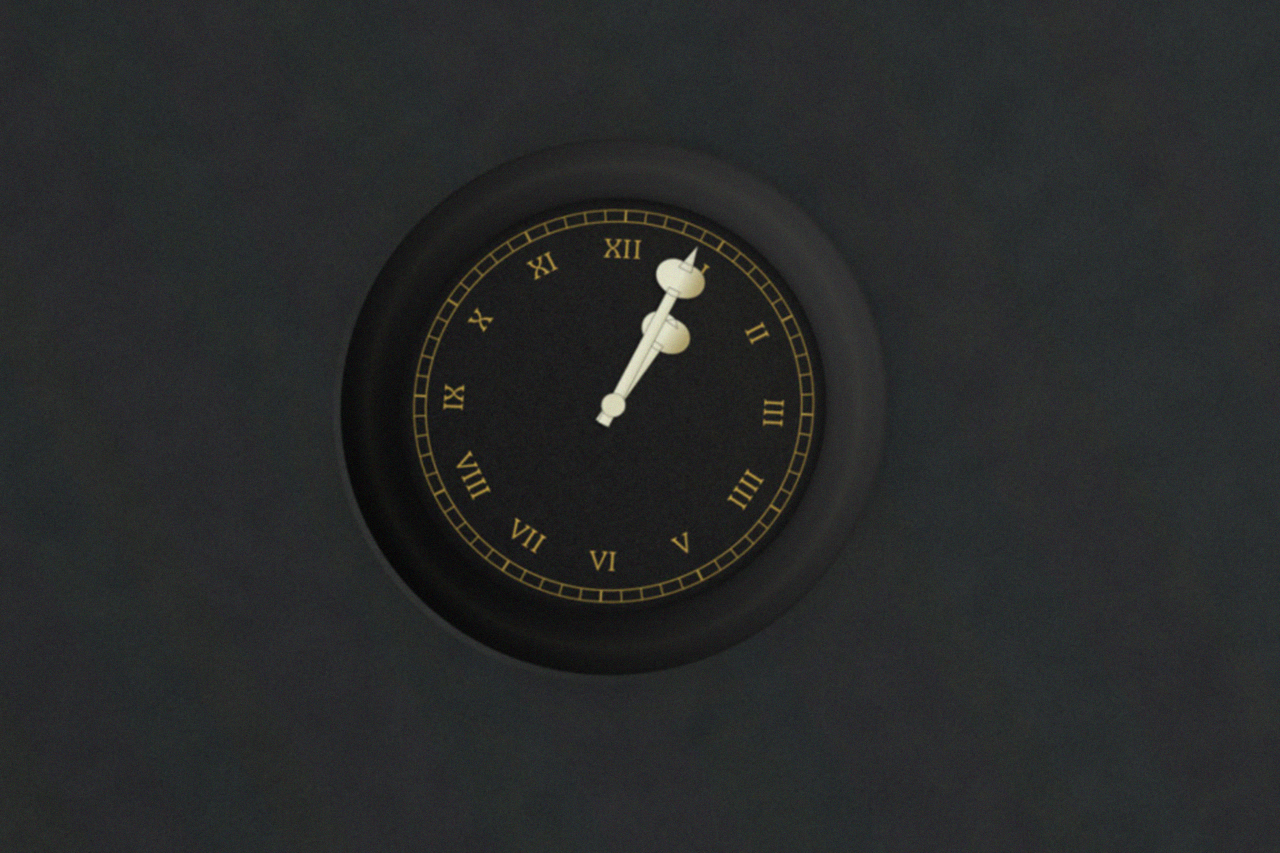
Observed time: 1h04
